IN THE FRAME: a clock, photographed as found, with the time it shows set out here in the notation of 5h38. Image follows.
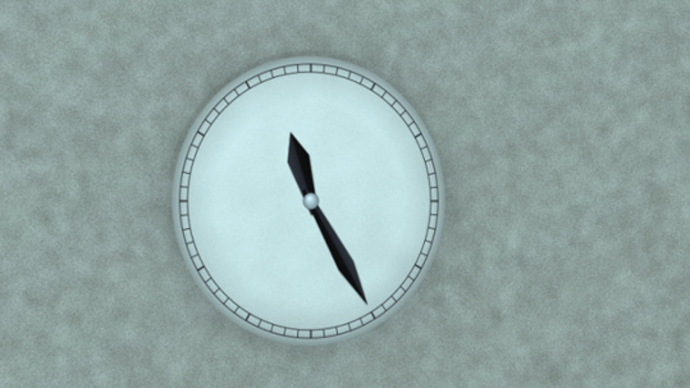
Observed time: 11h25
